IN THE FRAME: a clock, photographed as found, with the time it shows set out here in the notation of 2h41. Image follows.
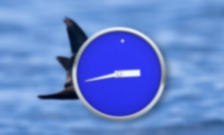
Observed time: 2h42
